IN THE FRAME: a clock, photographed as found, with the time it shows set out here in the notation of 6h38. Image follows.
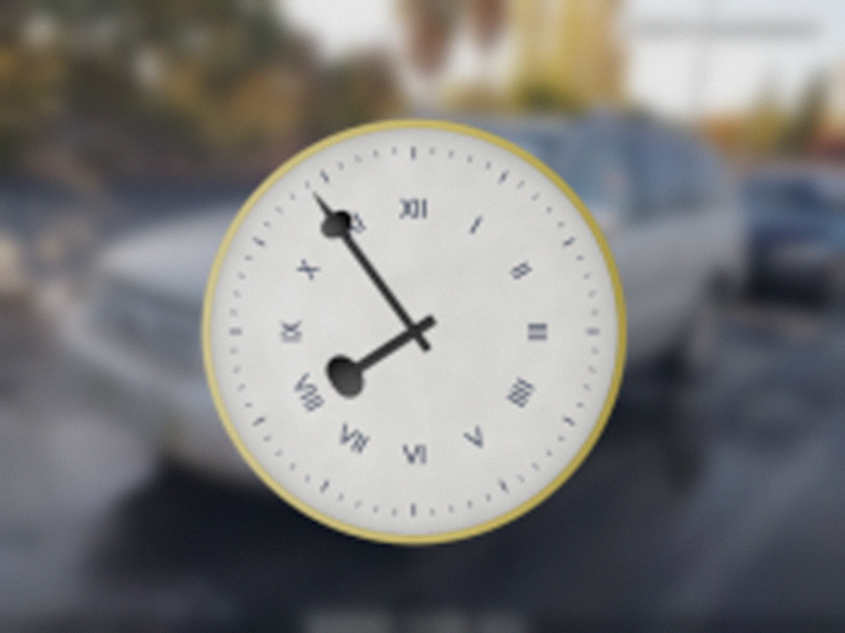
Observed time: 7h54
